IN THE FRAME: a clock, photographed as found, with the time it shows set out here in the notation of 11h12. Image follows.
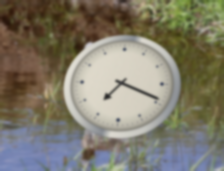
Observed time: 7h19
